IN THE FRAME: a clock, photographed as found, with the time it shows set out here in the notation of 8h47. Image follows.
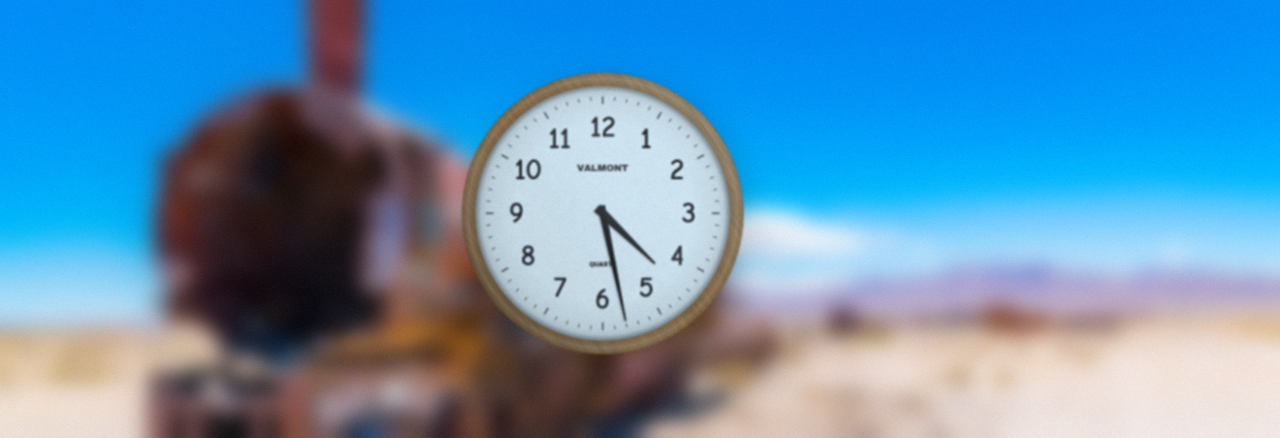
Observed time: 4h28
